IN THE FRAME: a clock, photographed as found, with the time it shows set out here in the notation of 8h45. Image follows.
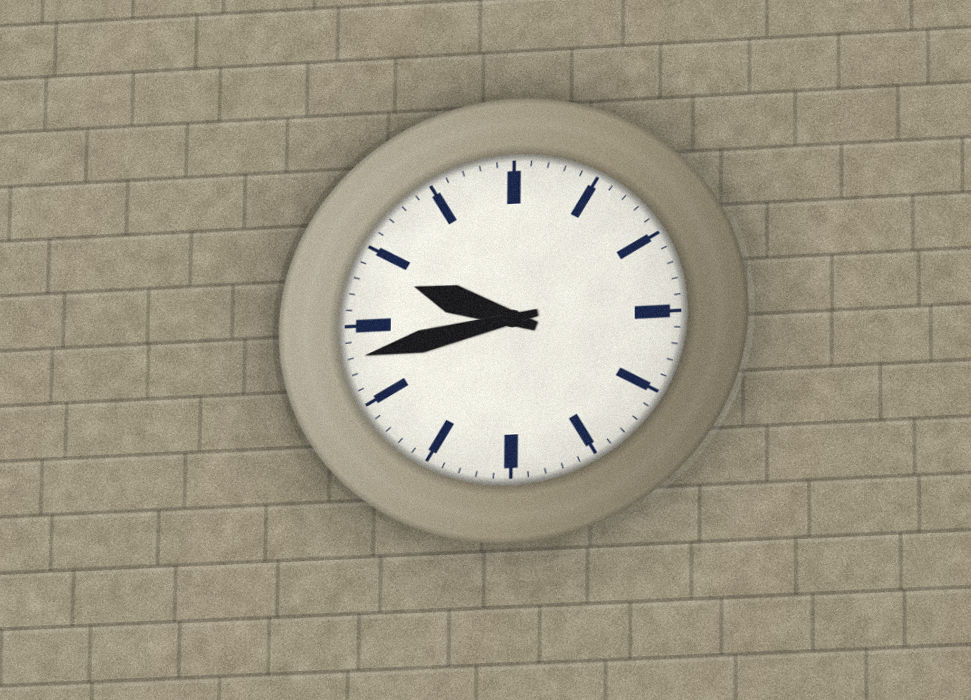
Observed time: 9h43
